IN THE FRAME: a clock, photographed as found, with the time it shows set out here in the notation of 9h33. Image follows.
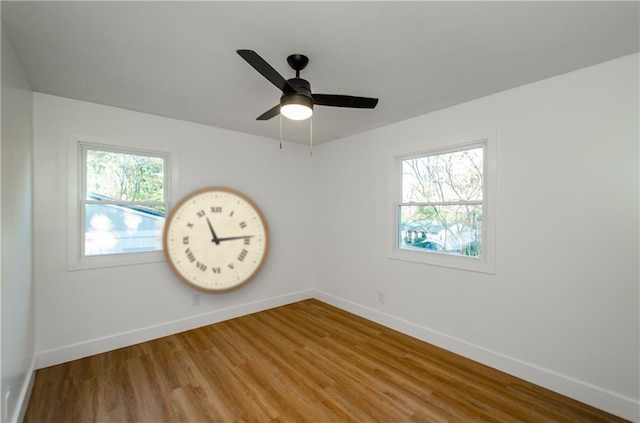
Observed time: 11h14
